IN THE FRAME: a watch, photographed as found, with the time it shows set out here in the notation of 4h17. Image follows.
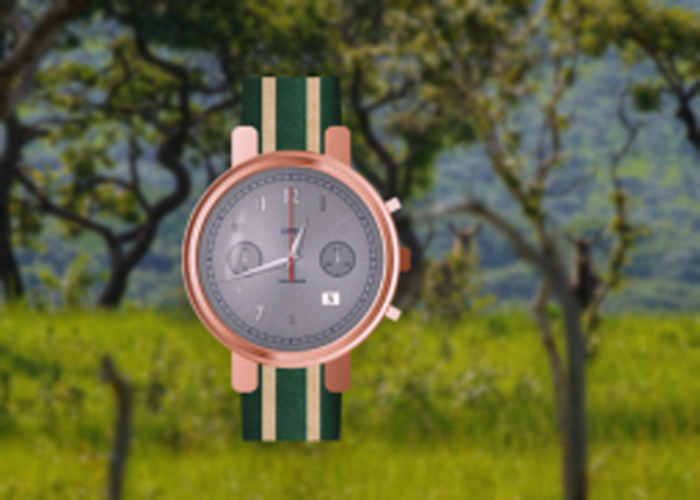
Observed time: 12h42
